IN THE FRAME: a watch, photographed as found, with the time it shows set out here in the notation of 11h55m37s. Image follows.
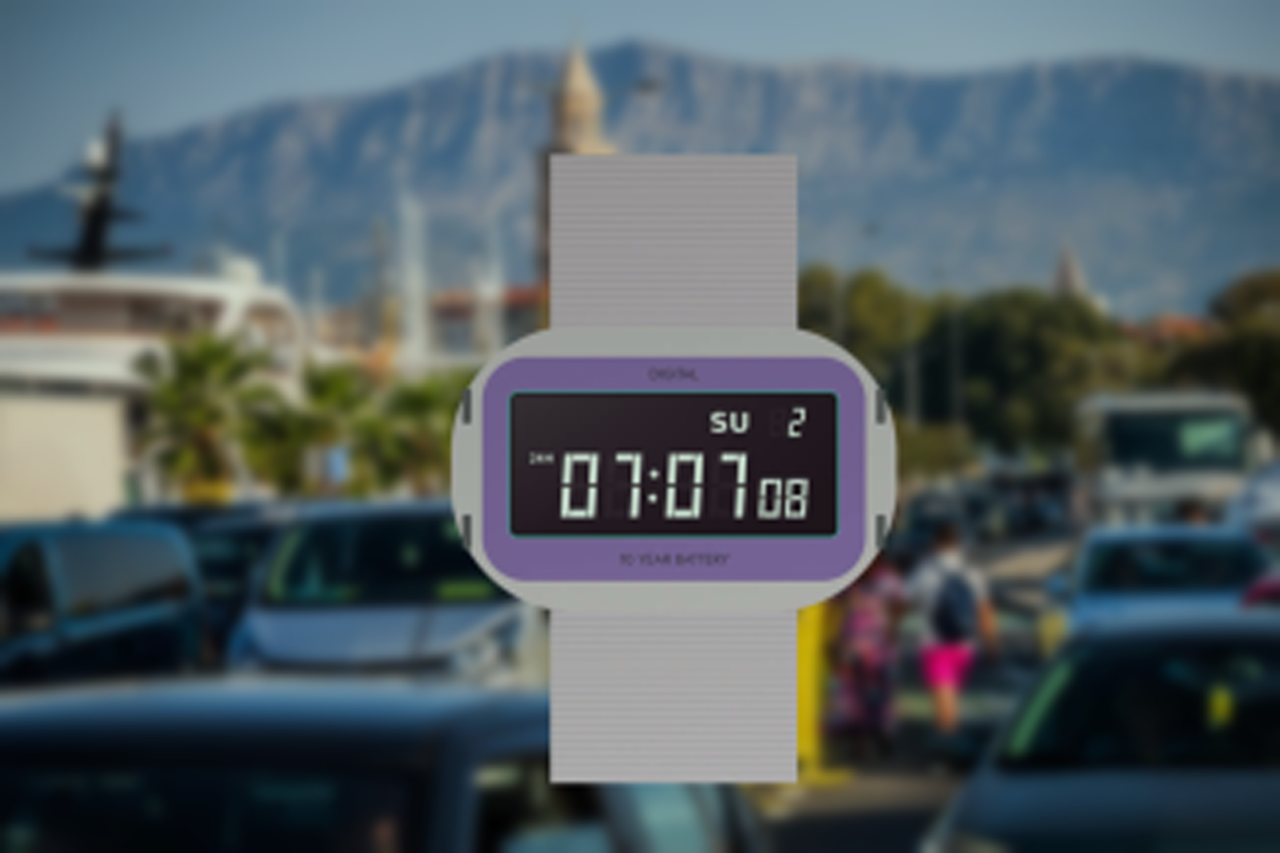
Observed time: 7h07m08s
